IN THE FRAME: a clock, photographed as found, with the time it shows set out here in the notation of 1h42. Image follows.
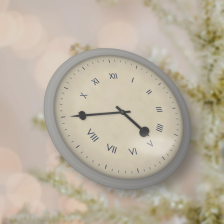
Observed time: 4h45
